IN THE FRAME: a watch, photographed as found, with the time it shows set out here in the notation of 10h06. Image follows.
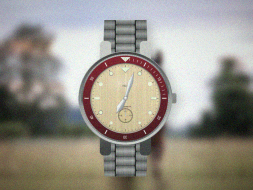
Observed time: 7h03
